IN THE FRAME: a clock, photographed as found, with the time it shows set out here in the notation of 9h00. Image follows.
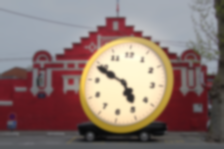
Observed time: 4h49
